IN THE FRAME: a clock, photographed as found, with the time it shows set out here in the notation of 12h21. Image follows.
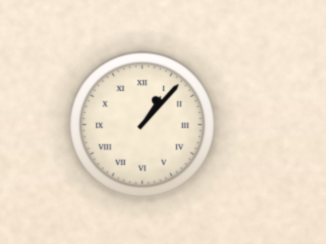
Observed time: 1h07
